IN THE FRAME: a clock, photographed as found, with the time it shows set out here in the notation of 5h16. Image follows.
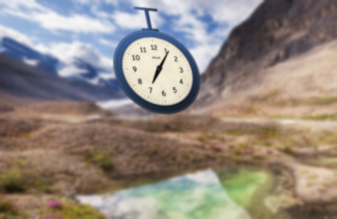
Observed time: 7h06
